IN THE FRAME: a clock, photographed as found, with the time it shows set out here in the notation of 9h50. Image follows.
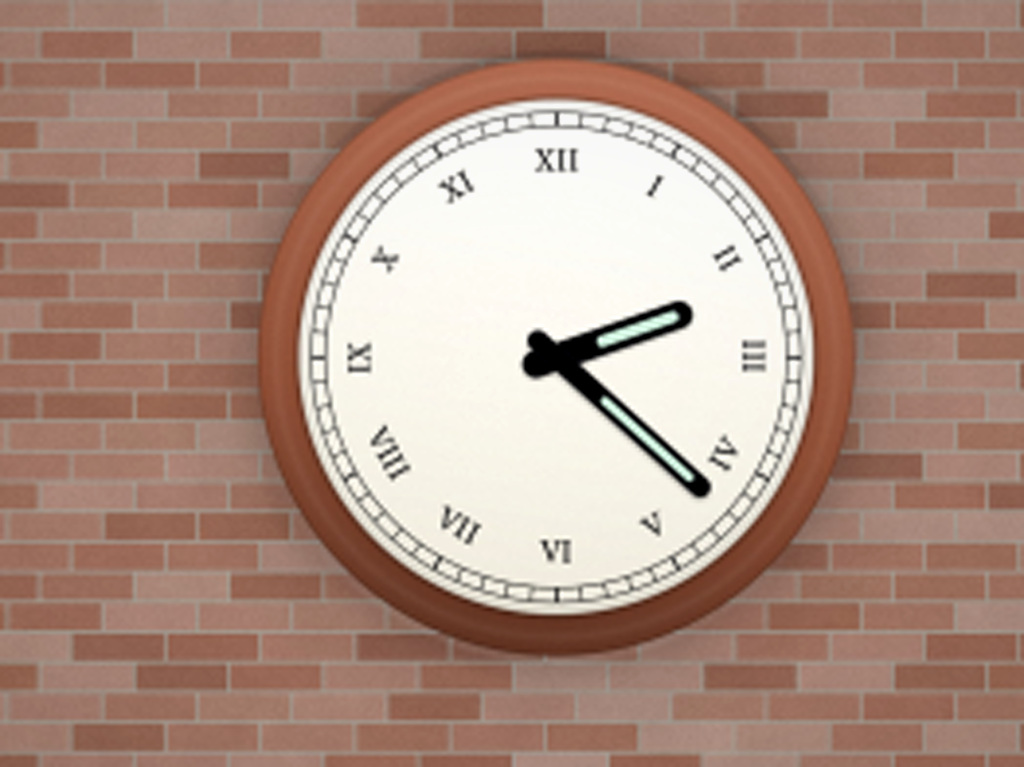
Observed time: 2h22
